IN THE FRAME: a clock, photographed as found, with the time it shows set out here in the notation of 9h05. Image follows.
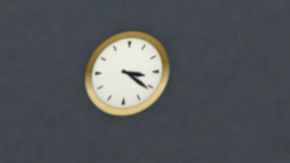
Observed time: 3h21
